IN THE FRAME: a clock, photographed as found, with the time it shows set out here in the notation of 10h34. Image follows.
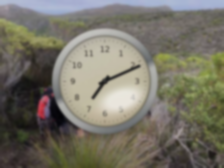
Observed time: 7h11
